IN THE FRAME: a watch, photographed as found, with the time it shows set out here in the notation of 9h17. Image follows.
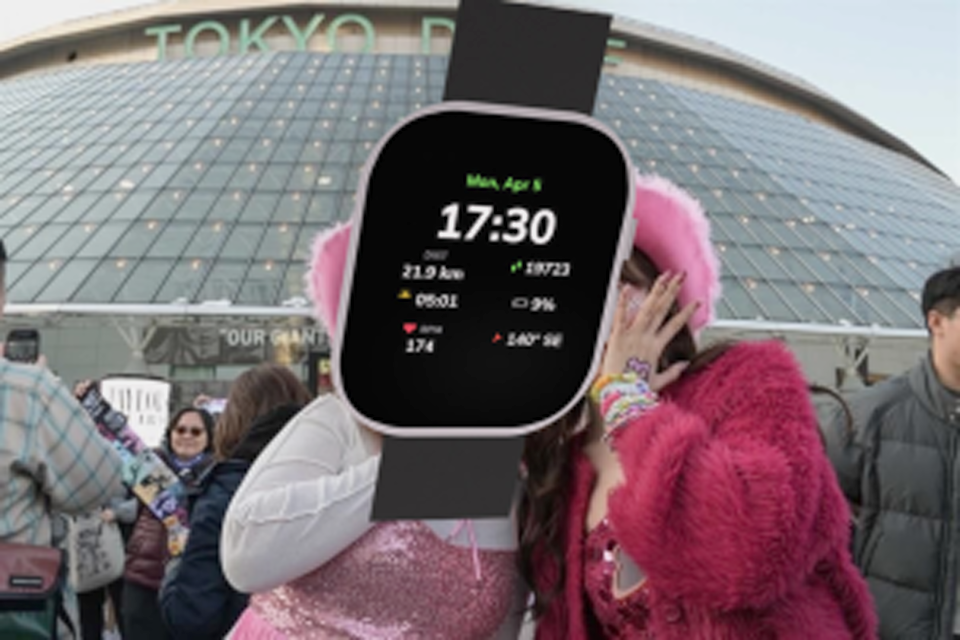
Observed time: 17h30
